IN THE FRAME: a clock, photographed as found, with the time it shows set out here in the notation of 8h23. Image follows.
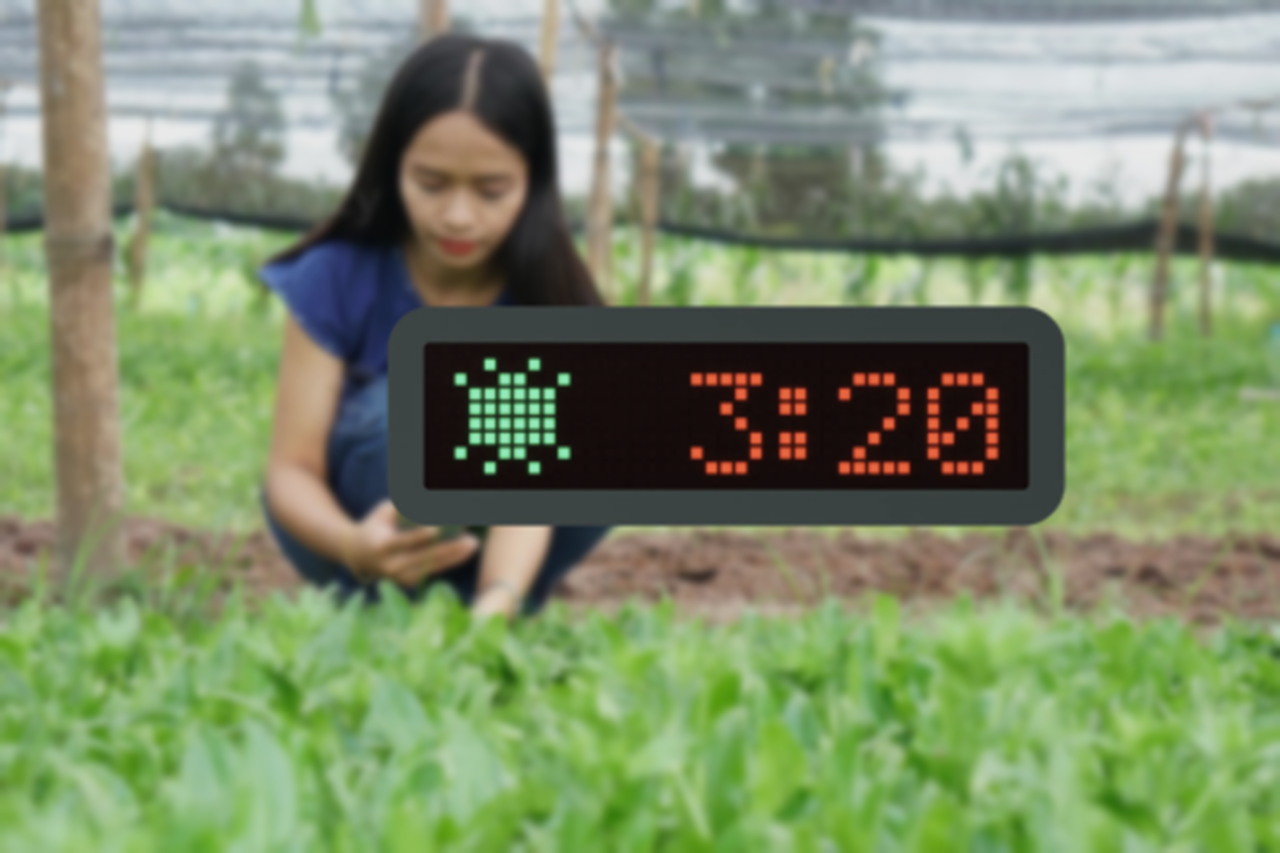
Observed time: 3h20
